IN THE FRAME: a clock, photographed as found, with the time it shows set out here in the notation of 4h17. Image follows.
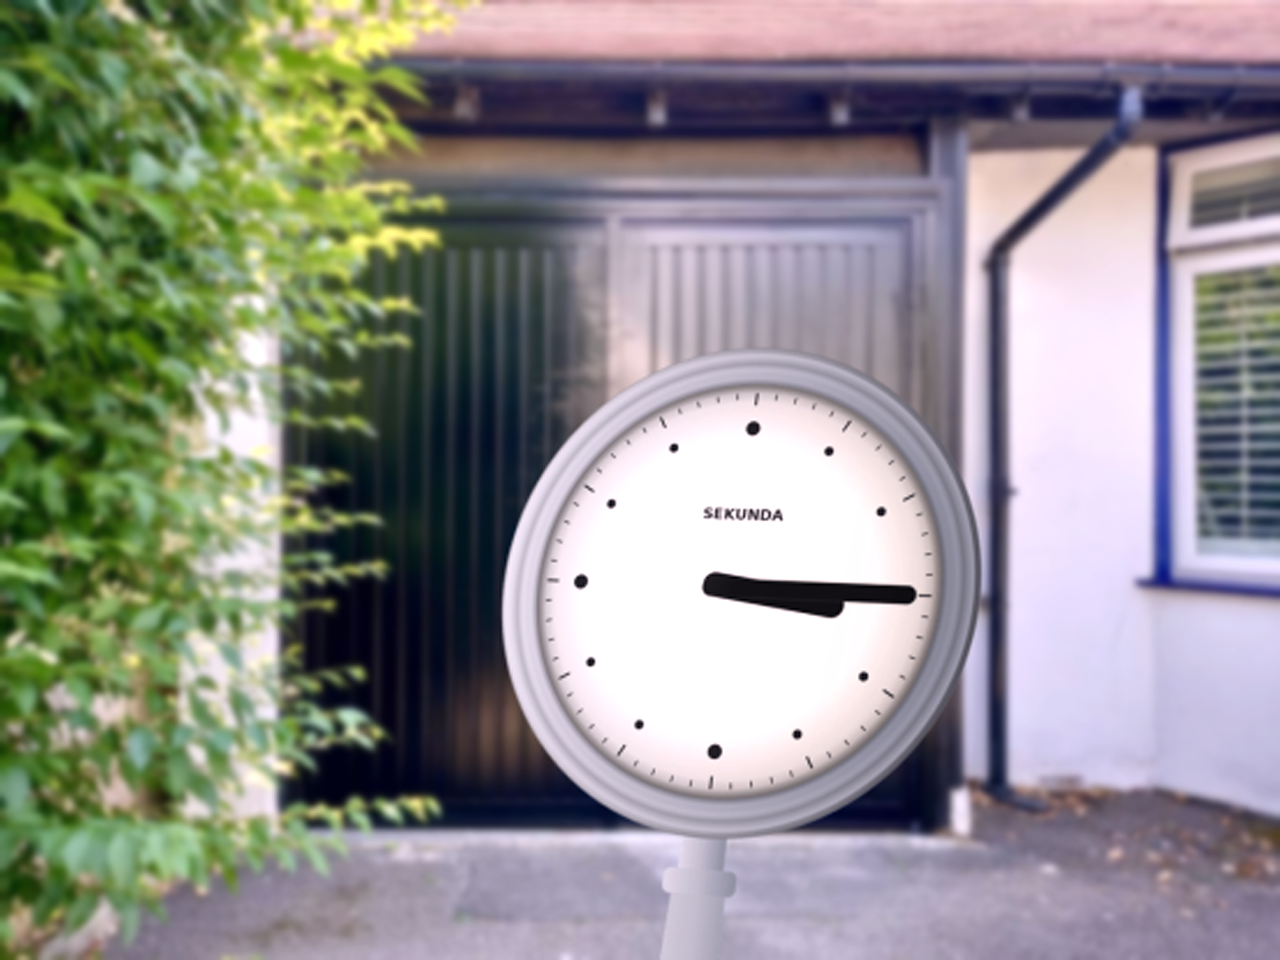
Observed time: 3h15
